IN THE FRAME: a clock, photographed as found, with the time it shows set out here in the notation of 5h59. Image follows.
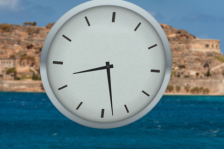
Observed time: 8h28
